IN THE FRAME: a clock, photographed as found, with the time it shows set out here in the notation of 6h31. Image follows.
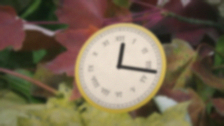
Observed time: 12h17
